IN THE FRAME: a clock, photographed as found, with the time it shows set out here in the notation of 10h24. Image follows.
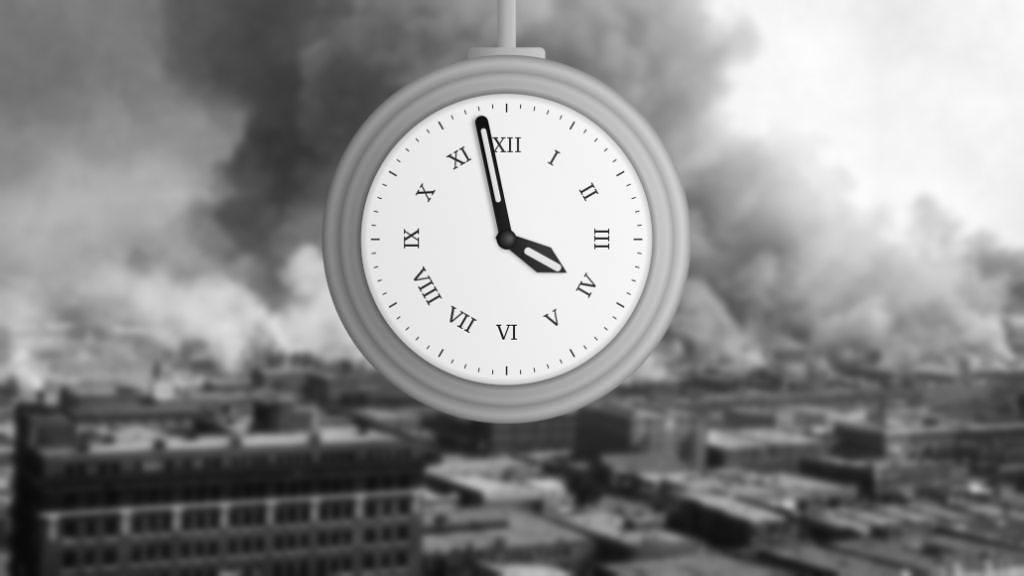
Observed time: 3h58
